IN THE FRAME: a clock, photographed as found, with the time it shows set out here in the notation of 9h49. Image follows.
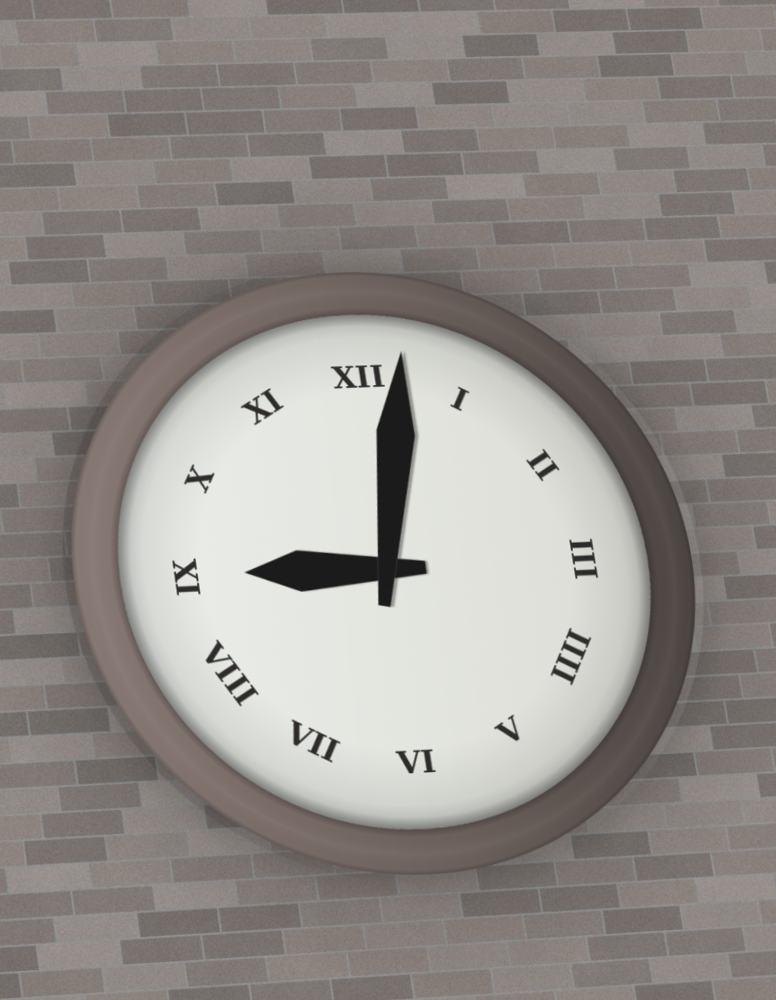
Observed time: 9h02
